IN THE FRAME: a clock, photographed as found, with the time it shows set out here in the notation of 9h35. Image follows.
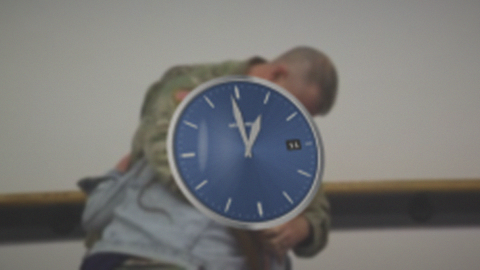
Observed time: 12h59
